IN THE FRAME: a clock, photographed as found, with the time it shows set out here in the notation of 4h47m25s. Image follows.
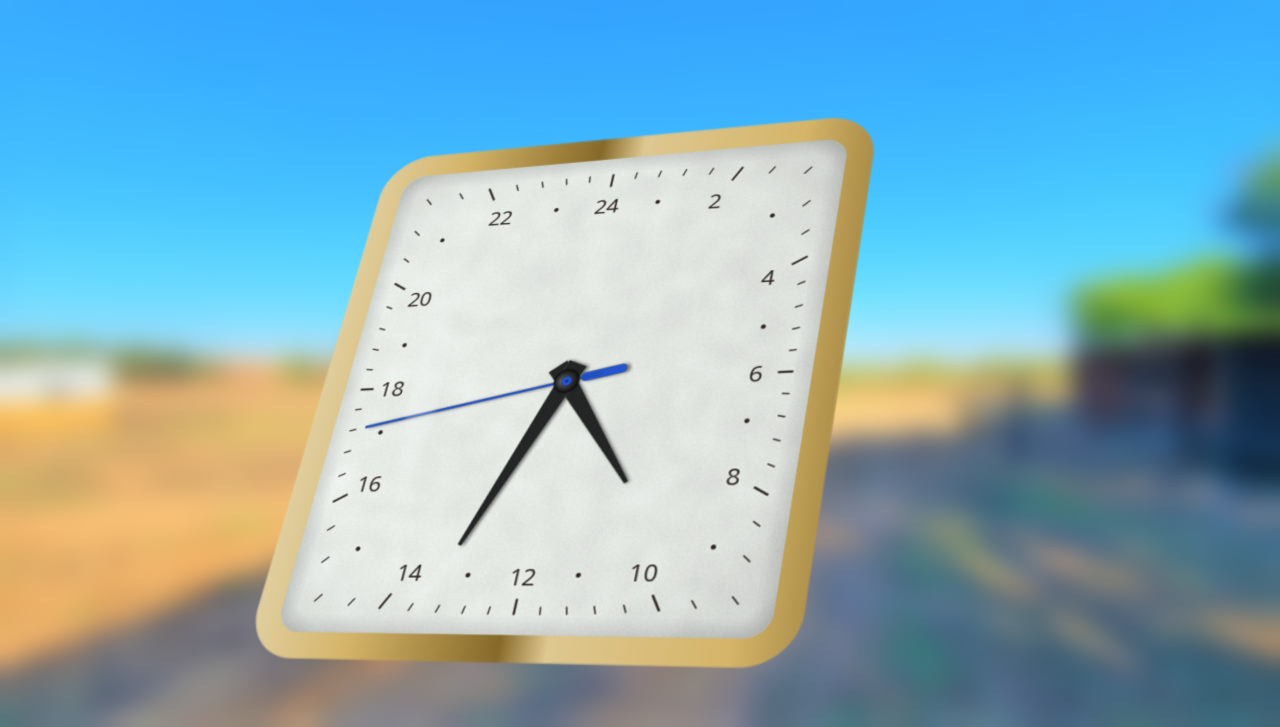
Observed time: 9h33m43s
